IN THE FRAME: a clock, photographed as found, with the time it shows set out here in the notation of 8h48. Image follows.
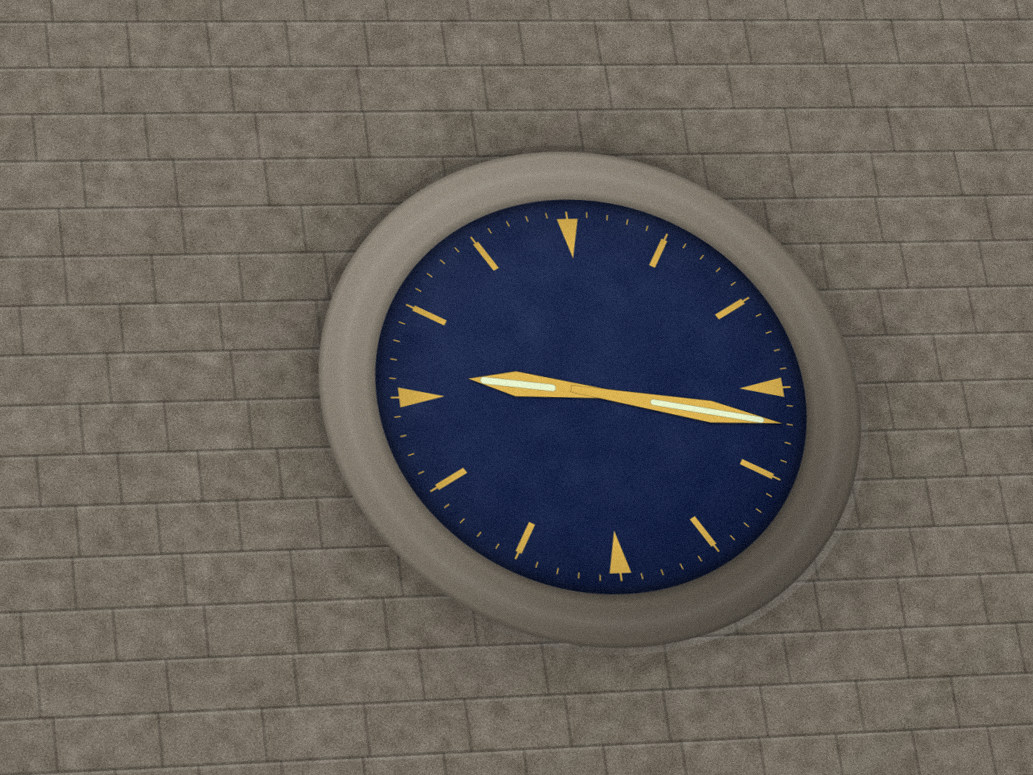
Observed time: 9h17
